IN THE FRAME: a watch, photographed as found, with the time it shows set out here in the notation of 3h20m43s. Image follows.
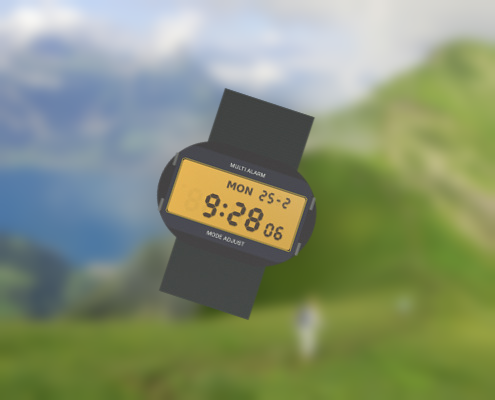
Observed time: 9h28m06s
